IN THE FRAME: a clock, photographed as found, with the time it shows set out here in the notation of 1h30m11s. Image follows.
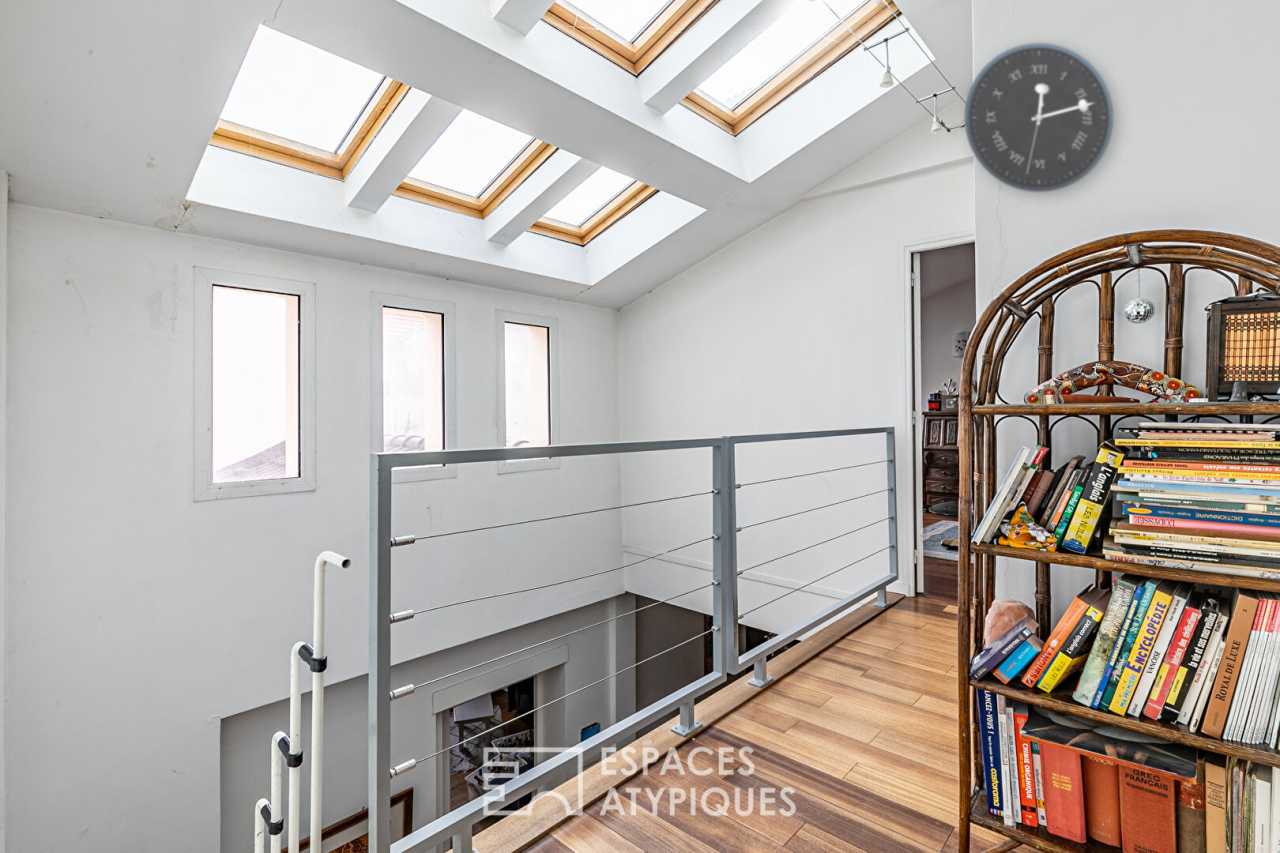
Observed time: 12h12m32s
